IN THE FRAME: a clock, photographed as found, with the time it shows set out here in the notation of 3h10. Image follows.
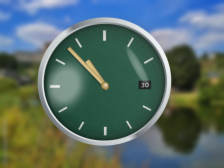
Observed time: 10h53
